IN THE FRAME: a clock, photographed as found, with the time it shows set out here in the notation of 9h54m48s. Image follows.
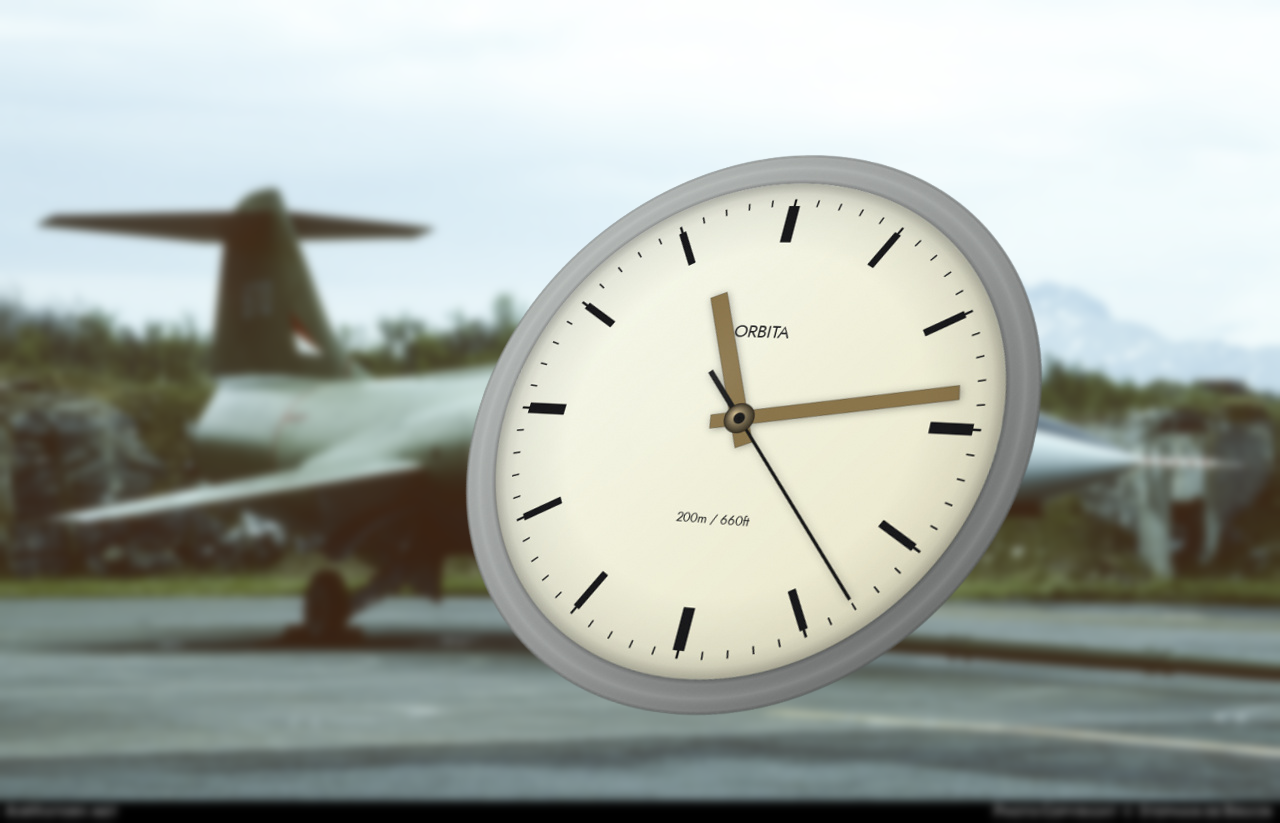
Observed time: 11h13m23s
